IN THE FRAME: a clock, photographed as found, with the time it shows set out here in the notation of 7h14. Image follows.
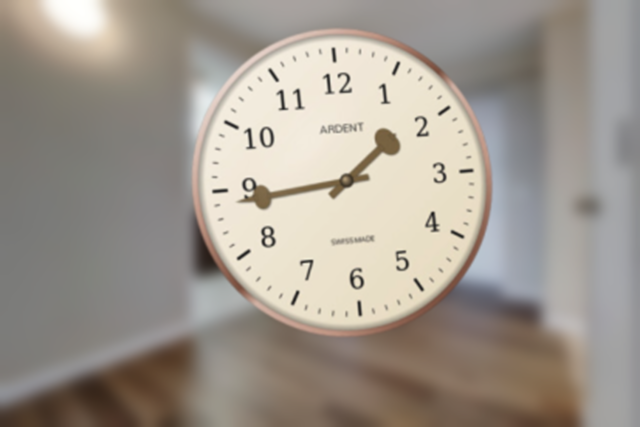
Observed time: 1h44
